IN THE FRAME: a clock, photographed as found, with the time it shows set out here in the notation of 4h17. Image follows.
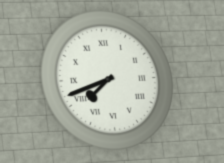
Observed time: 7h42
